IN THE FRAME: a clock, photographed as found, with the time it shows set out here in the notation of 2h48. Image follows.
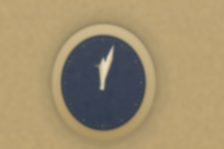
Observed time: 12h03
